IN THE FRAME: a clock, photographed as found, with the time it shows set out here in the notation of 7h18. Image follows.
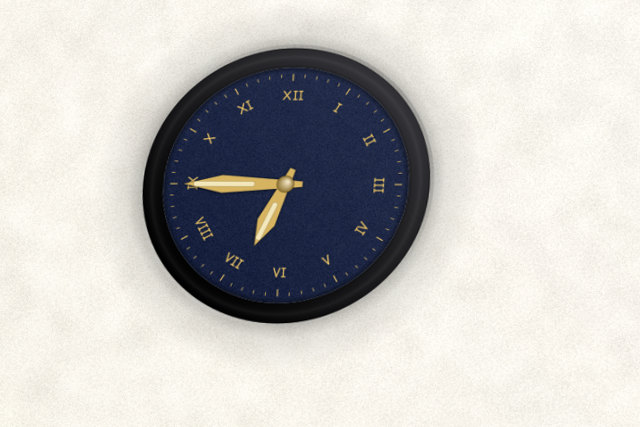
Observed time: 6h45
